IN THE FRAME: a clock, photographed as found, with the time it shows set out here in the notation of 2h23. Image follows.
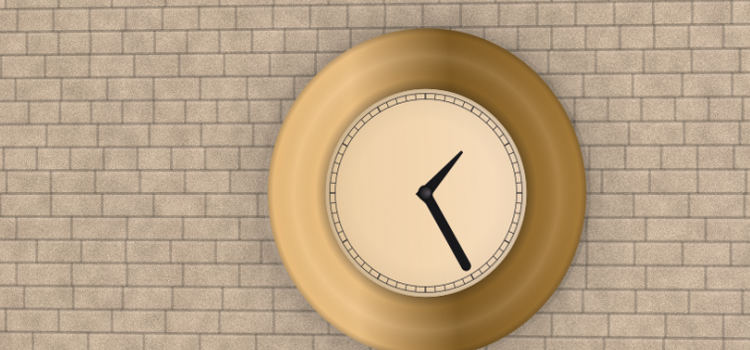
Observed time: 1h25
